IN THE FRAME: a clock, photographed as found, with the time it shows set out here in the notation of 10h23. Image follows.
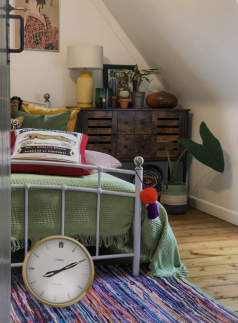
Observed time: 8h10
